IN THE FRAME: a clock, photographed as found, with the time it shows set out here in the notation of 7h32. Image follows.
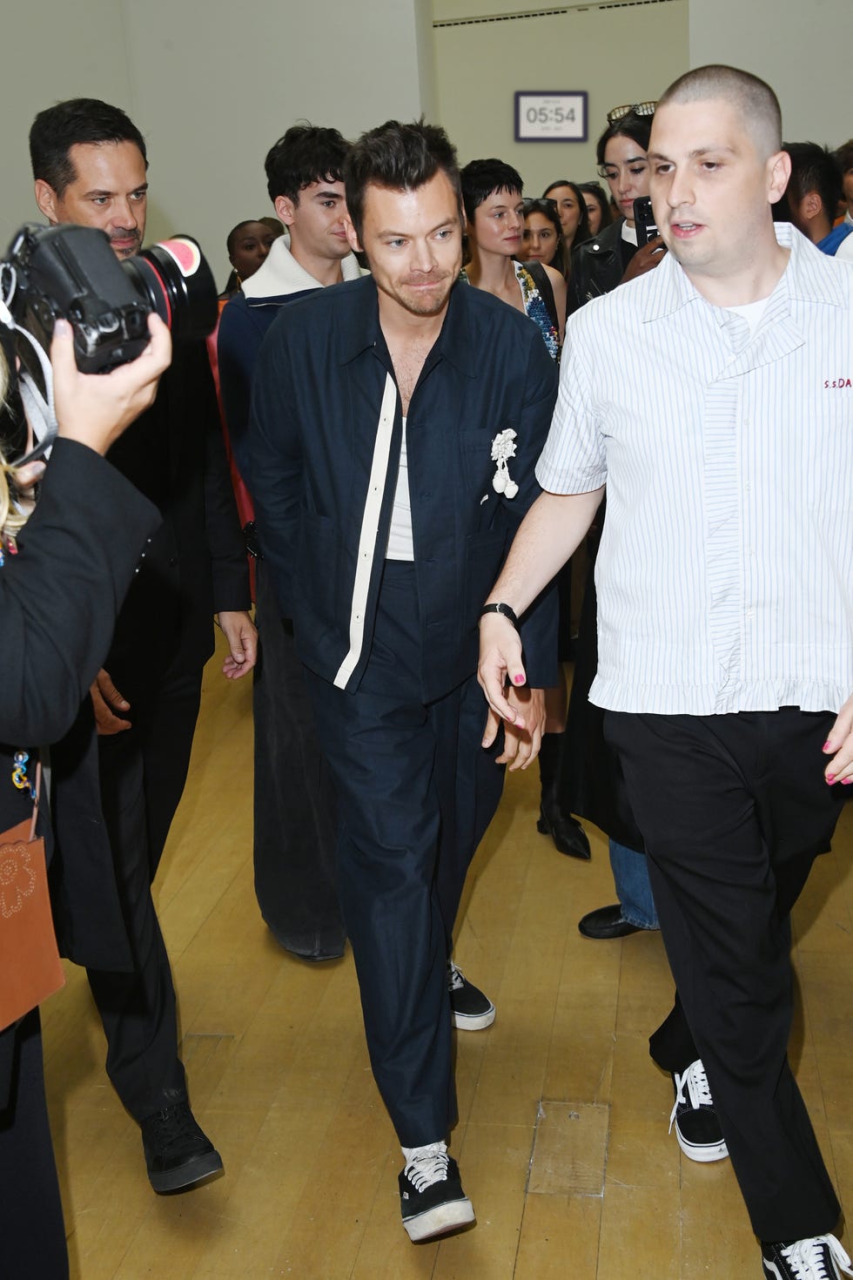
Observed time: 5h54
